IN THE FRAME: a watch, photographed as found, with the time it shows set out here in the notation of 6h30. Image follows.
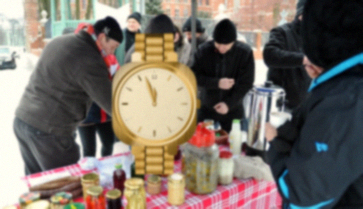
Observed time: 11h57
